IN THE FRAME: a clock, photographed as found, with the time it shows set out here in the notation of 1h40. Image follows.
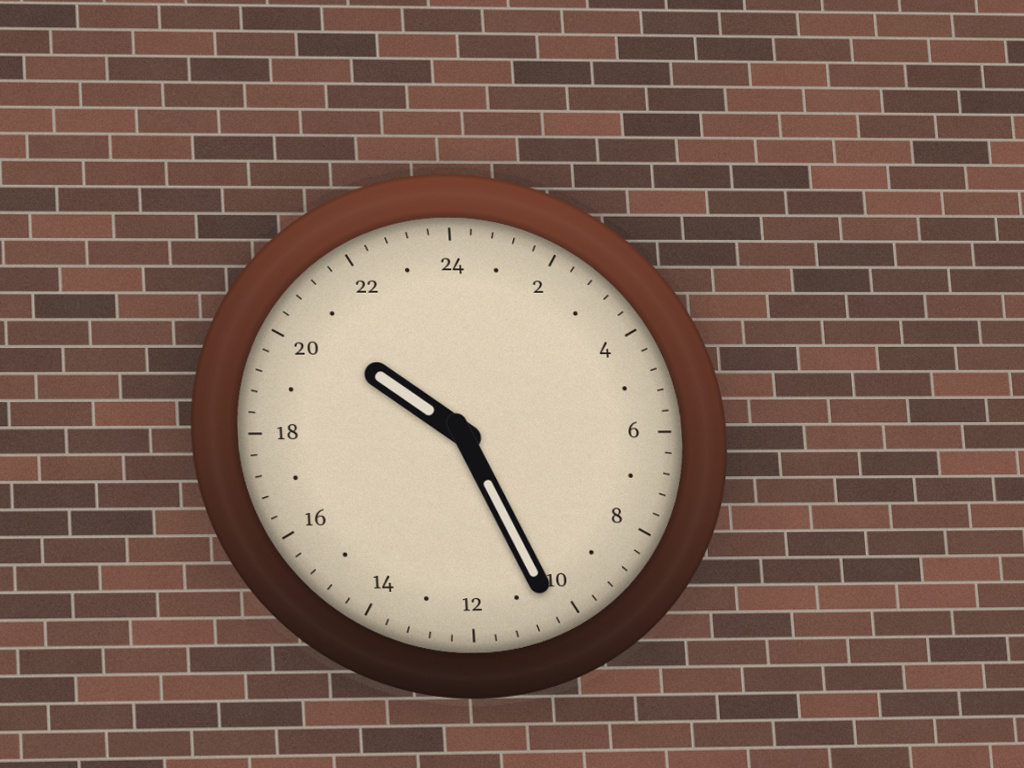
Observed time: 20h26
